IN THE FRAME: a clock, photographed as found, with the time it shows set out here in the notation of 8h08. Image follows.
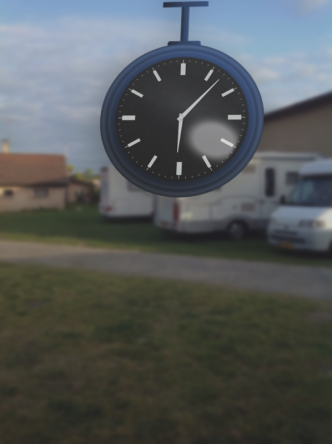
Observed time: 6h07
